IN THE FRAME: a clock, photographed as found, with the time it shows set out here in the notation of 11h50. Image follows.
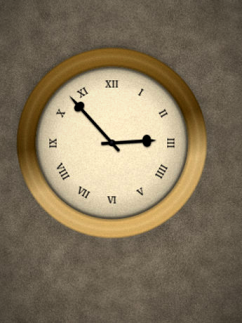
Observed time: 2h53
